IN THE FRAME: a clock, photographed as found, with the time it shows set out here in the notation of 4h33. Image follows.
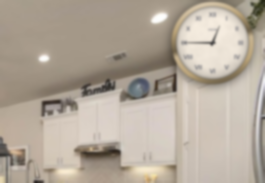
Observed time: 12h45
